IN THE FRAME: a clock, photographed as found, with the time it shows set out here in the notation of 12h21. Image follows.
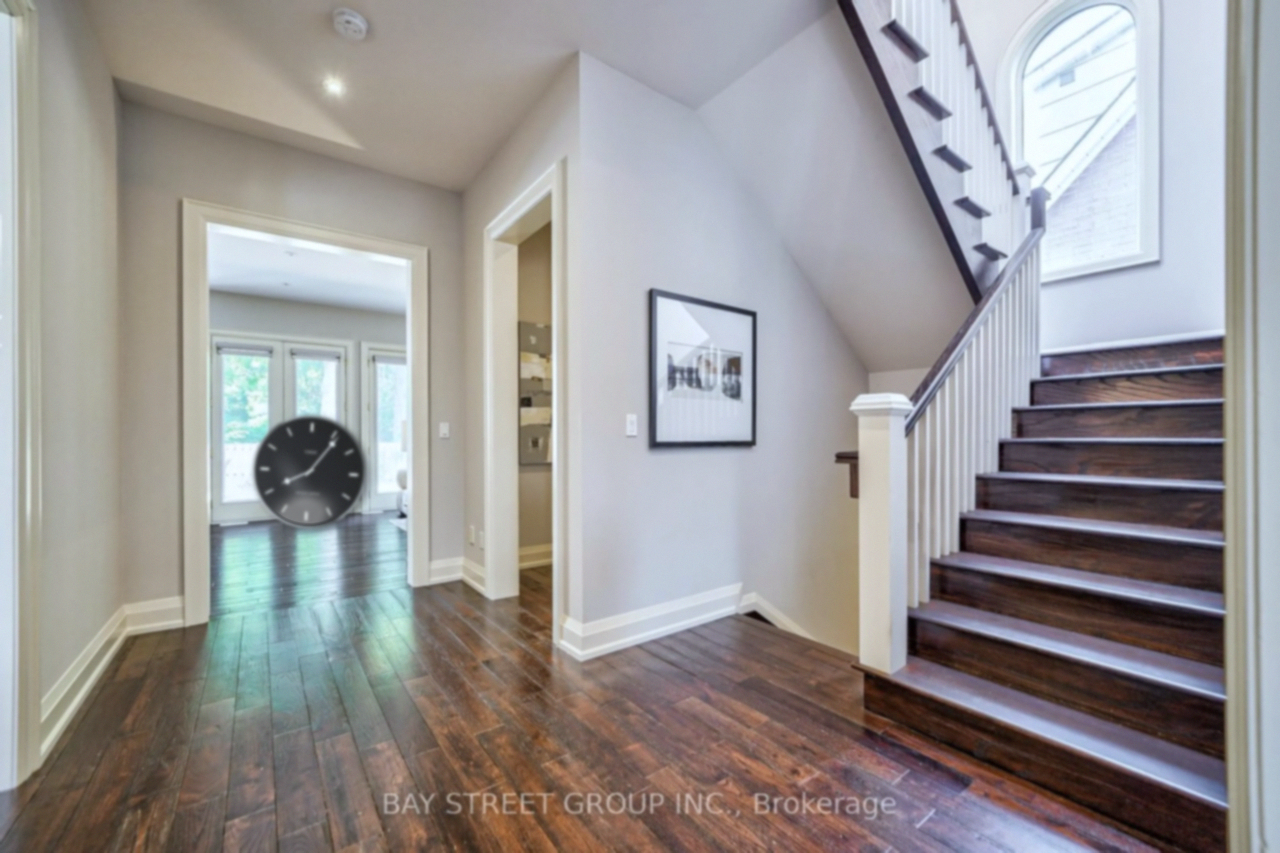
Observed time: 8h06
